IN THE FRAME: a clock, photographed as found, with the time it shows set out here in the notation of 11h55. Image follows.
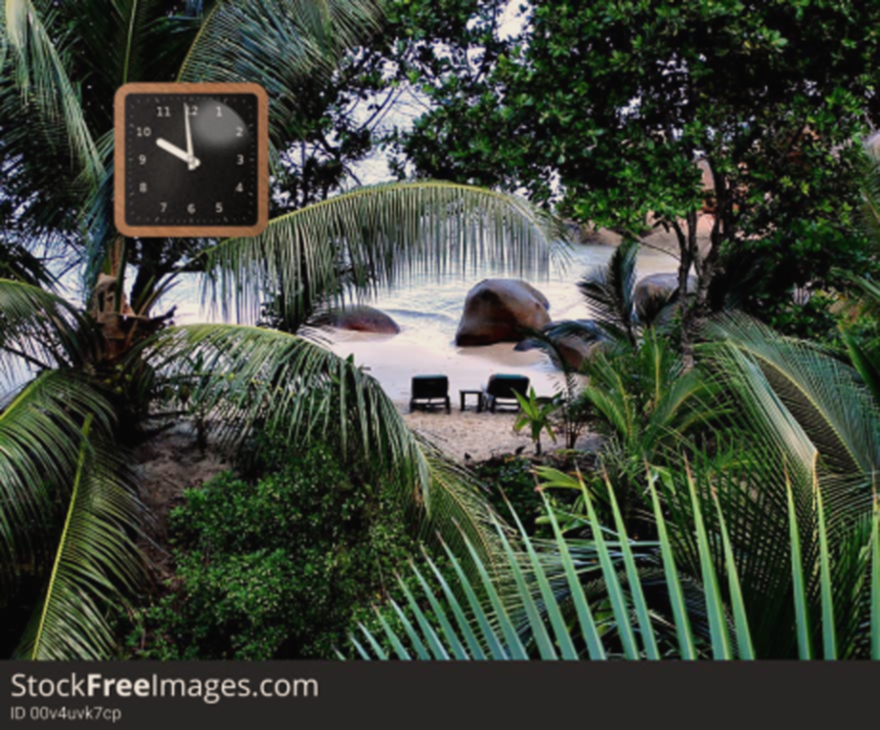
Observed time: 9h59
